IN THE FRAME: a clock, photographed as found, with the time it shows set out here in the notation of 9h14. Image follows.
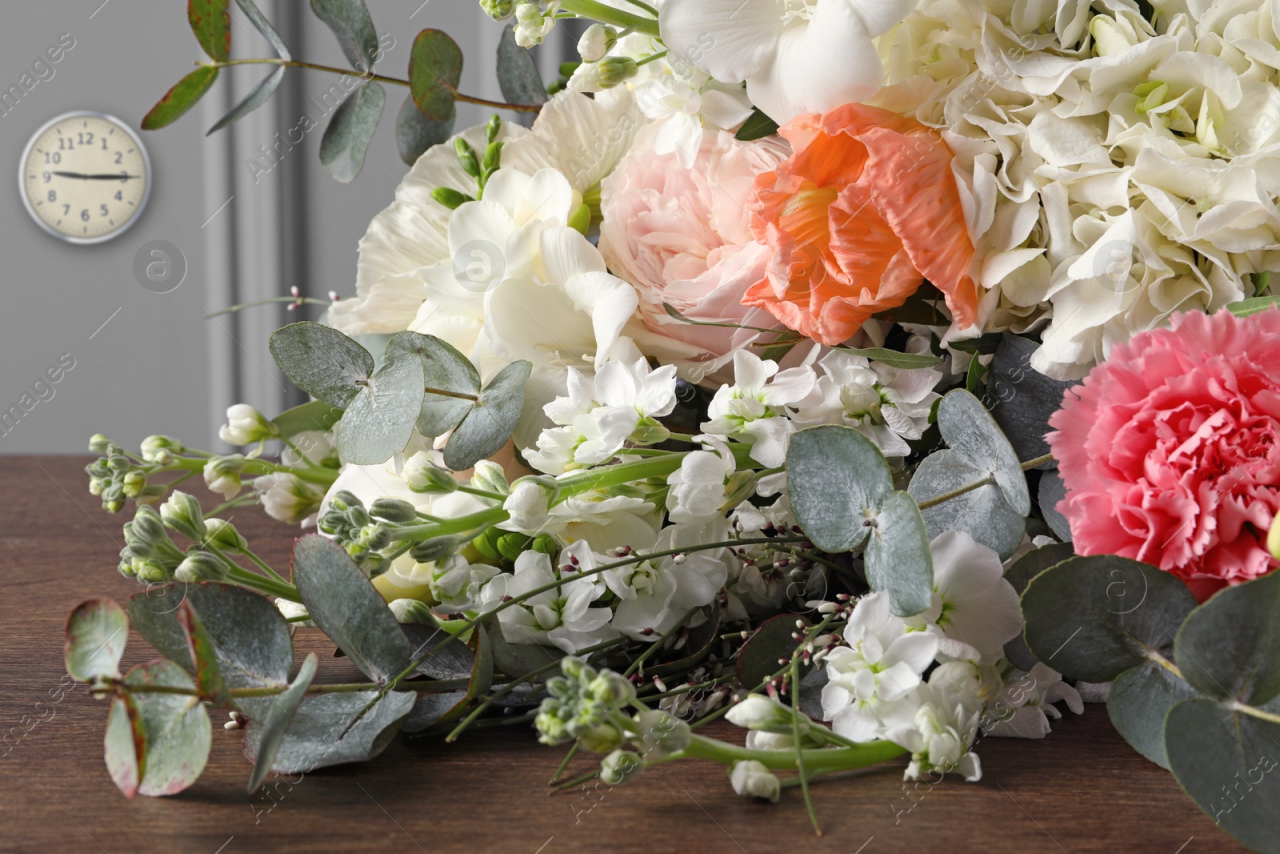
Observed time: 9h15
